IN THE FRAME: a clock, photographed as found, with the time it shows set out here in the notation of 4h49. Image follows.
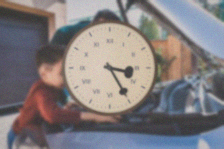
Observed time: 3h25
